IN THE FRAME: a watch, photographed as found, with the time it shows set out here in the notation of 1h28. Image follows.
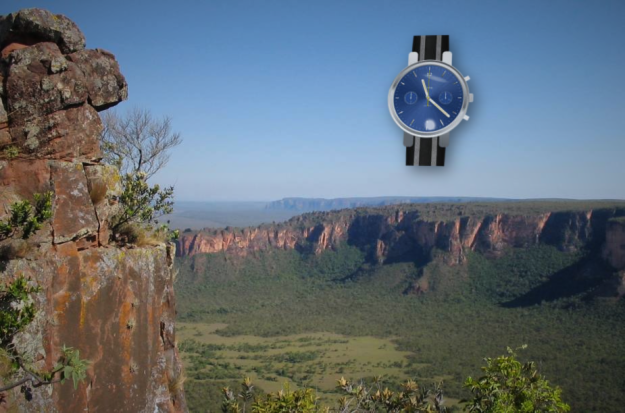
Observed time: 11h22
